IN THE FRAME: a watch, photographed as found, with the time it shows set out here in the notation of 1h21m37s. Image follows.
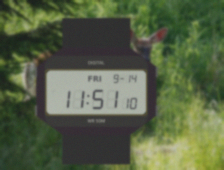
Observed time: 11h51m10s
